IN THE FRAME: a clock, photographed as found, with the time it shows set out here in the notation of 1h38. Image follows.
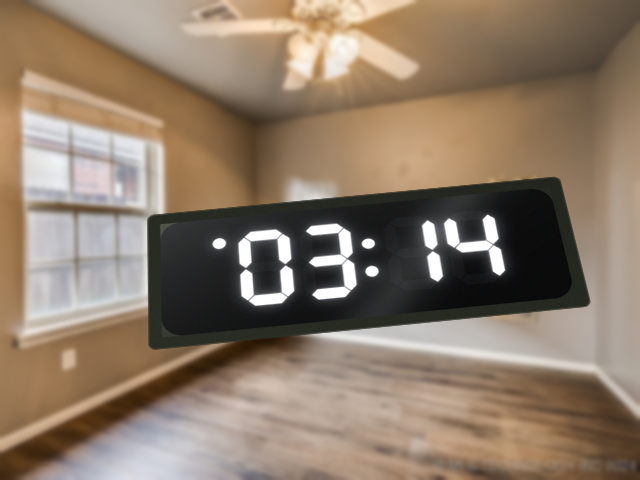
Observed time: 3h14
